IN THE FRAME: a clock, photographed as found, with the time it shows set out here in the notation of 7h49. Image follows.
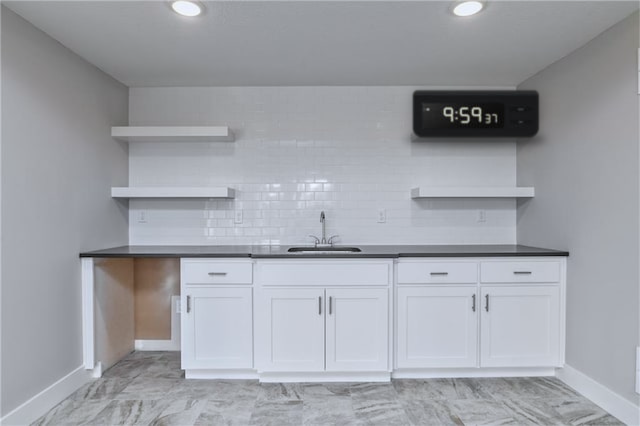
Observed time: 9h59
